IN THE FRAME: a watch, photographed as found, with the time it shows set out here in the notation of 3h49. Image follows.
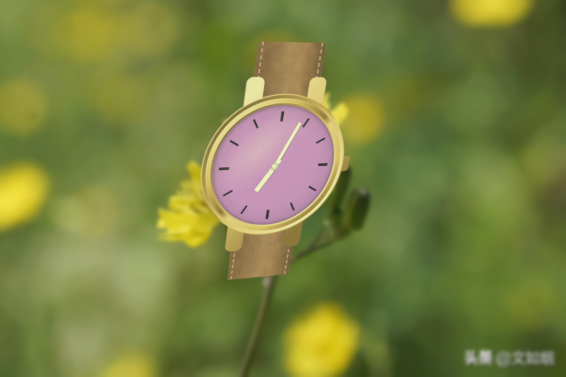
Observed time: 7h04
